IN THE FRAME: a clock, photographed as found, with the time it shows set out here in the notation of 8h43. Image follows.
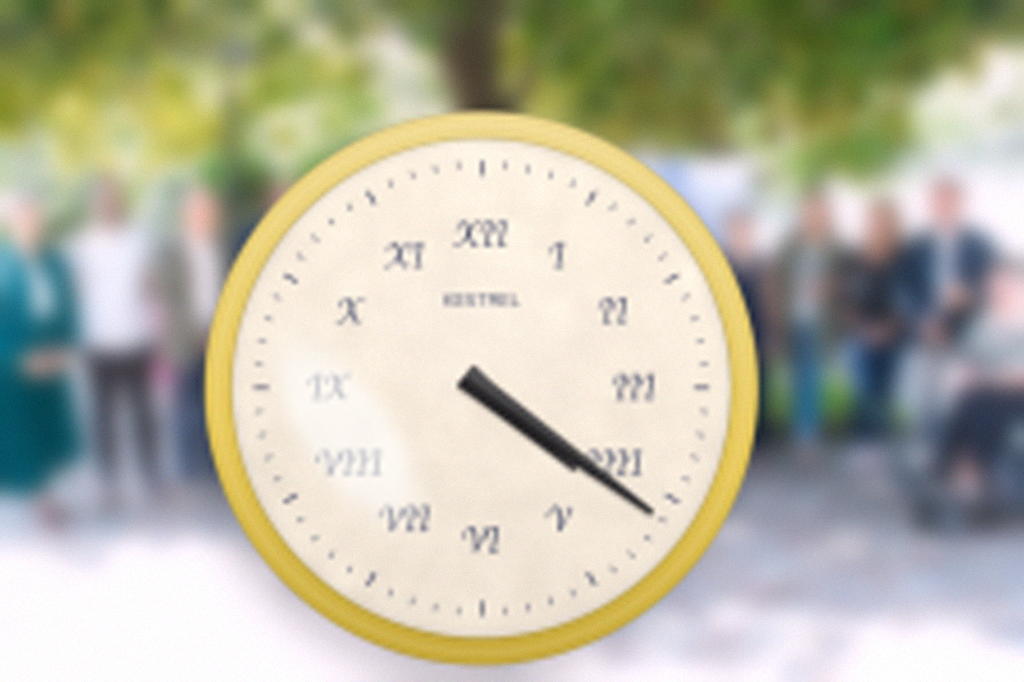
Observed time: 4h21
